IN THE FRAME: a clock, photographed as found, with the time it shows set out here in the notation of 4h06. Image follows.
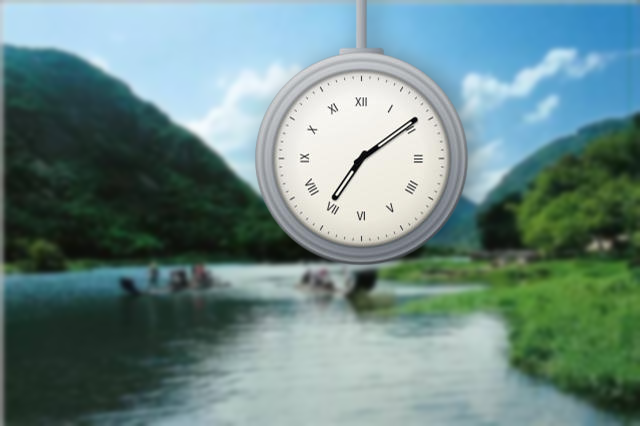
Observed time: 7h09
